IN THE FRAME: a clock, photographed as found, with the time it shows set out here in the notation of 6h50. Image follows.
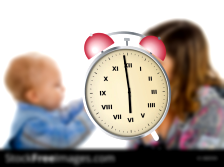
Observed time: 5h59
